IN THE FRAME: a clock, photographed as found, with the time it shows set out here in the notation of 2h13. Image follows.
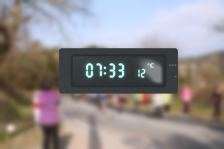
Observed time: 7h33
